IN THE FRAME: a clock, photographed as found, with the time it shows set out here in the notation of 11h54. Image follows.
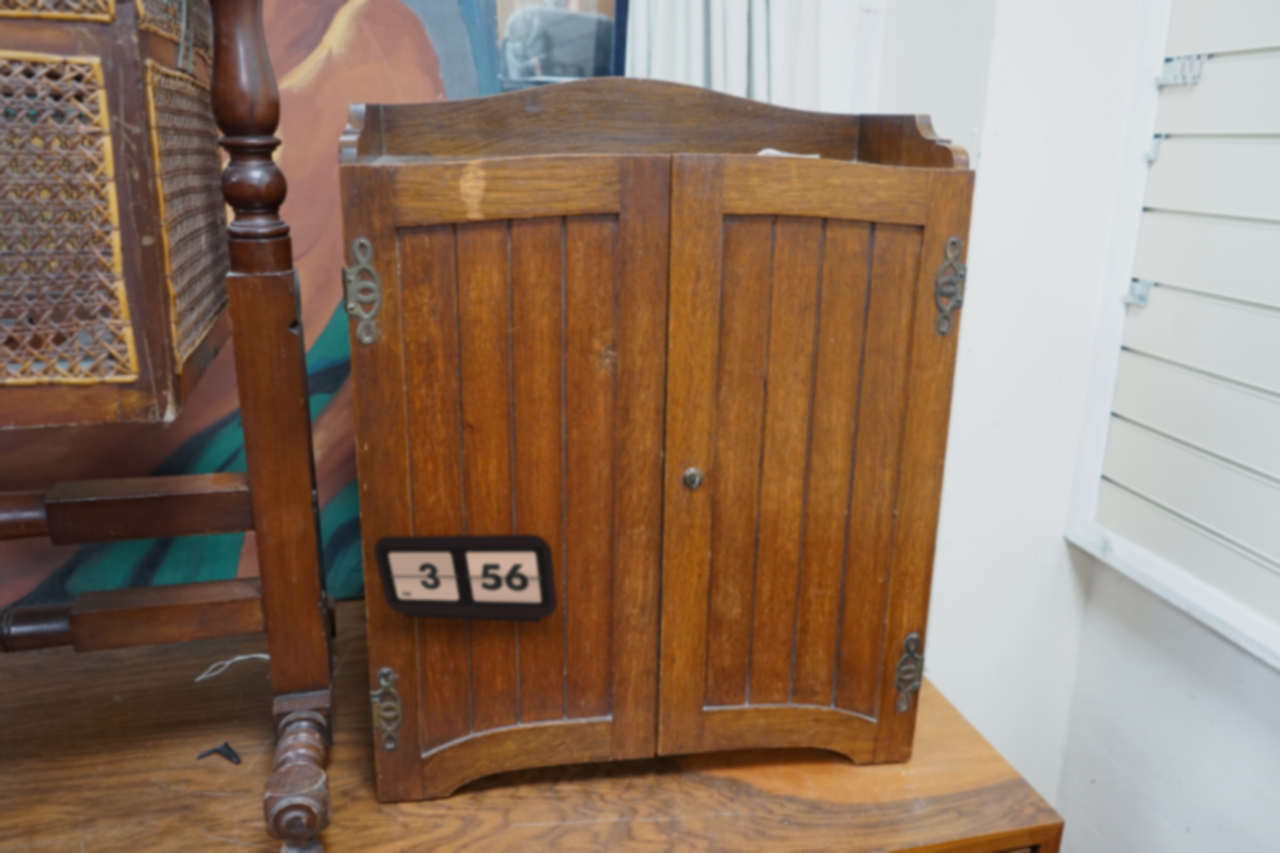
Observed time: 3h56
